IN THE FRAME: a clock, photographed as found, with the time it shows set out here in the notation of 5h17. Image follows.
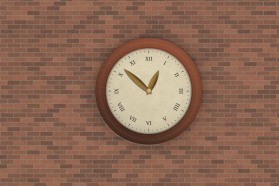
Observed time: 12h52
